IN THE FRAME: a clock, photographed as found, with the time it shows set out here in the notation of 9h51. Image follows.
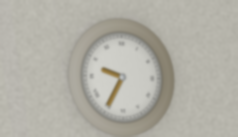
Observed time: 9h35
